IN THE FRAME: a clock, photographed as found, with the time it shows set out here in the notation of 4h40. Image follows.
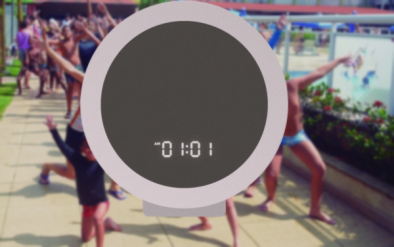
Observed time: 1h01
